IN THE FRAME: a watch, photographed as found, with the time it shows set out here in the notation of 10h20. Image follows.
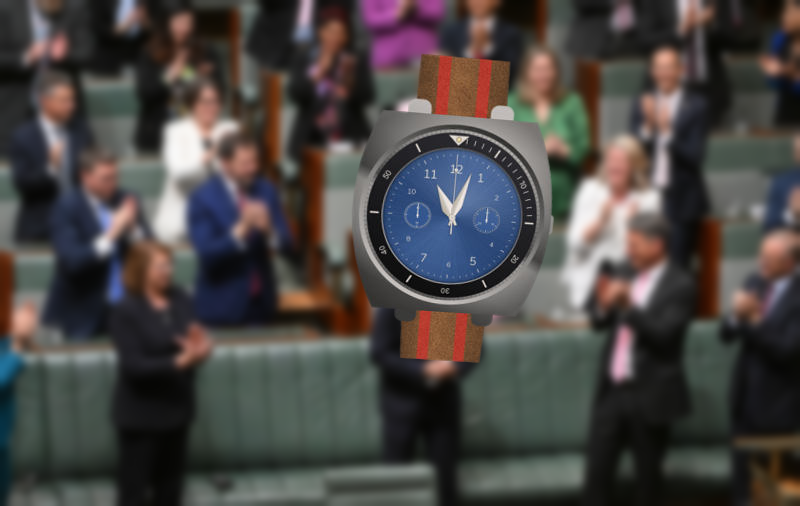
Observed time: 11h03
